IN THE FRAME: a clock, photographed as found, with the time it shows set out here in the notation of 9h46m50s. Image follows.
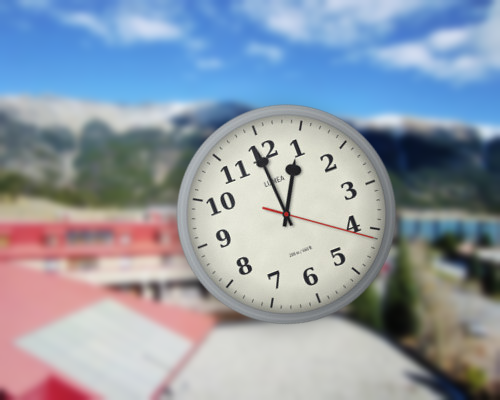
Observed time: 12h59m21s
